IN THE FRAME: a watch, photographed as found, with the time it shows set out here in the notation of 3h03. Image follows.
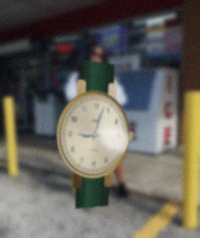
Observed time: 9h03
